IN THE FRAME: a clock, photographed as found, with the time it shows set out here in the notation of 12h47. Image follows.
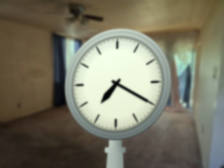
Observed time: 7h20
